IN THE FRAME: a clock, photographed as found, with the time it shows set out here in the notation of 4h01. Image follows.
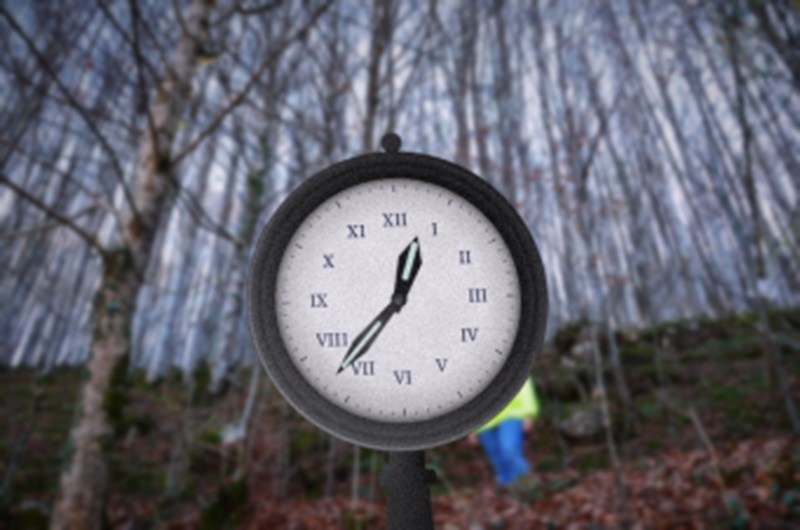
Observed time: 12h37
